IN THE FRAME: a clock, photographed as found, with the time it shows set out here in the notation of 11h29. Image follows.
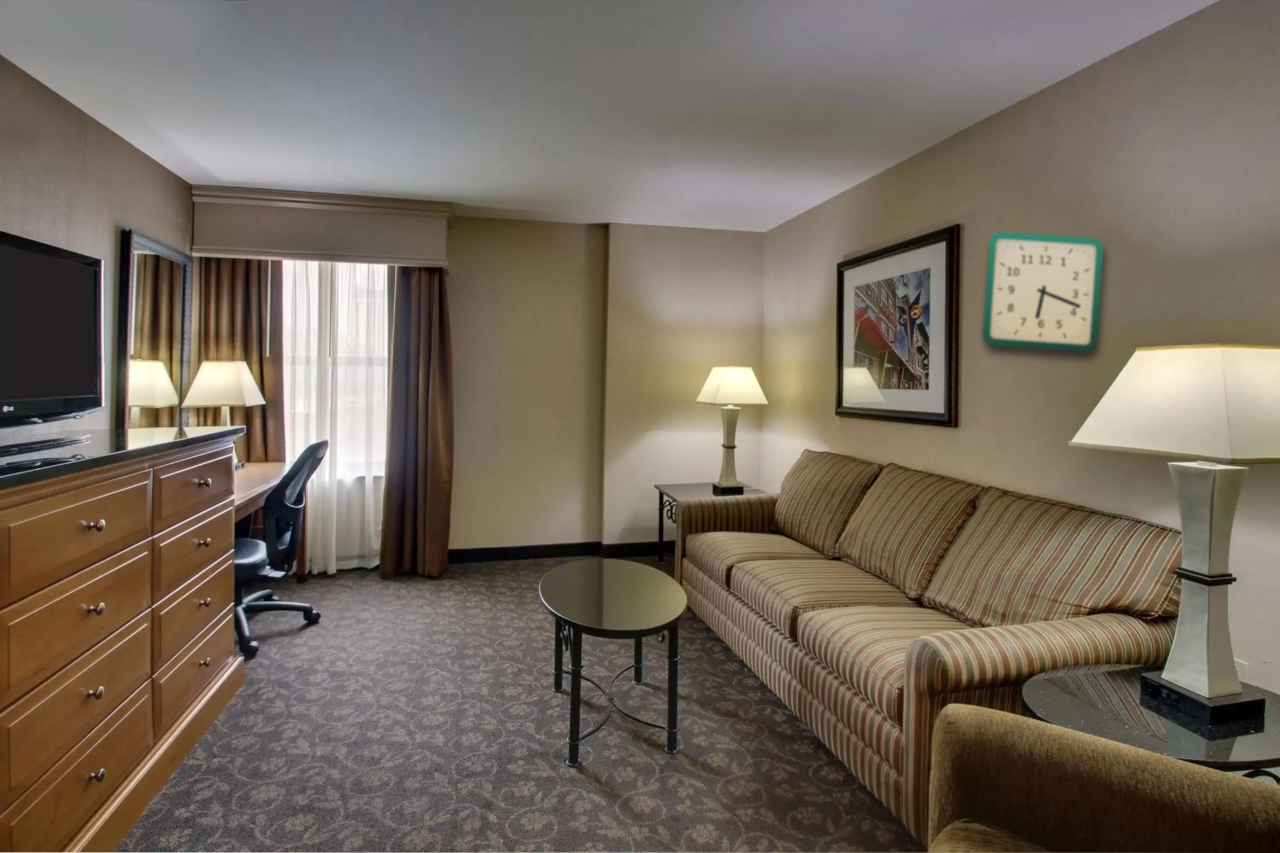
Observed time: 6h18
